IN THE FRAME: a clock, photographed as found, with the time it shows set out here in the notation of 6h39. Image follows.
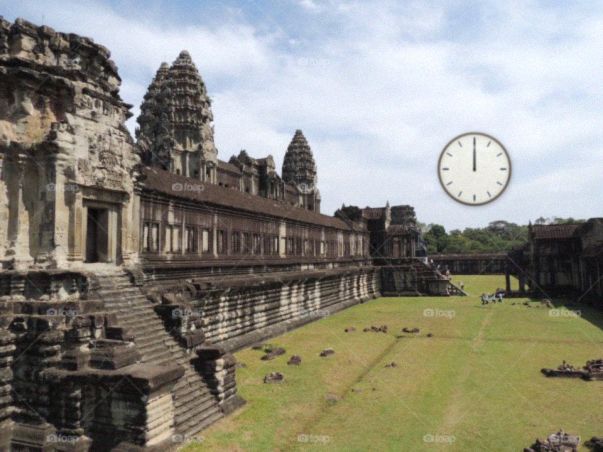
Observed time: 12h00
